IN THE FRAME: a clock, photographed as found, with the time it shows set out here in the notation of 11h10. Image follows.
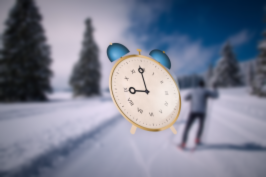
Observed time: 8h59
